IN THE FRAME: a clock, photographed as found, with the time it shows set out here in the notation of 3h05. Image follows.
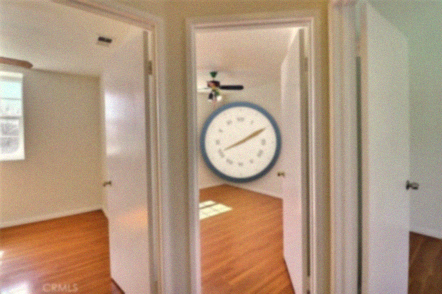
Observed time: 8h10
